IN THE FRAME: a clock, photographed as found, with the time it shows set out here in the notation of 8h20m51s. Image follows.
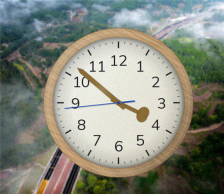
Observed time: 3h51m44s
